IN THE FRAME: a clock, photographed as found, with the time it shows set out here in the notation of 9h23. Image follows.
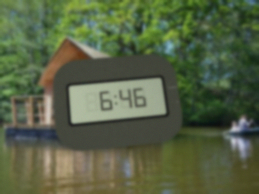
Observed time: 6h46
